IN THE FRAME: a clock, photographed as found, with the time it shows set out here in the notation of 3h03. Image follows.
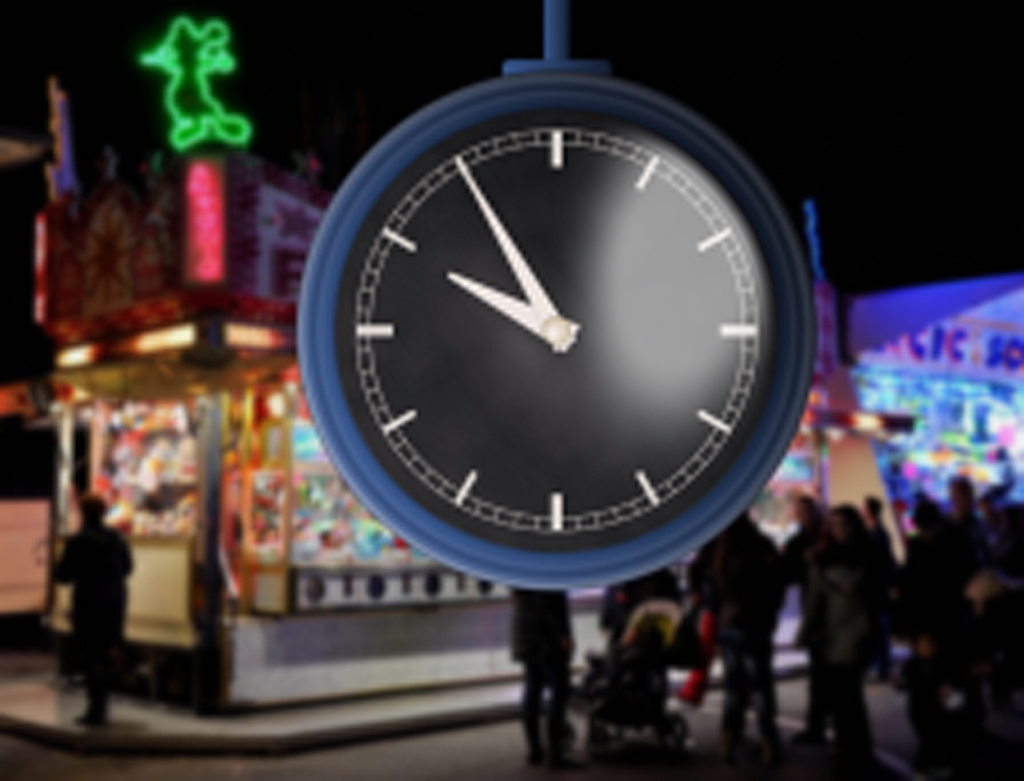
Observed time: 9h55
